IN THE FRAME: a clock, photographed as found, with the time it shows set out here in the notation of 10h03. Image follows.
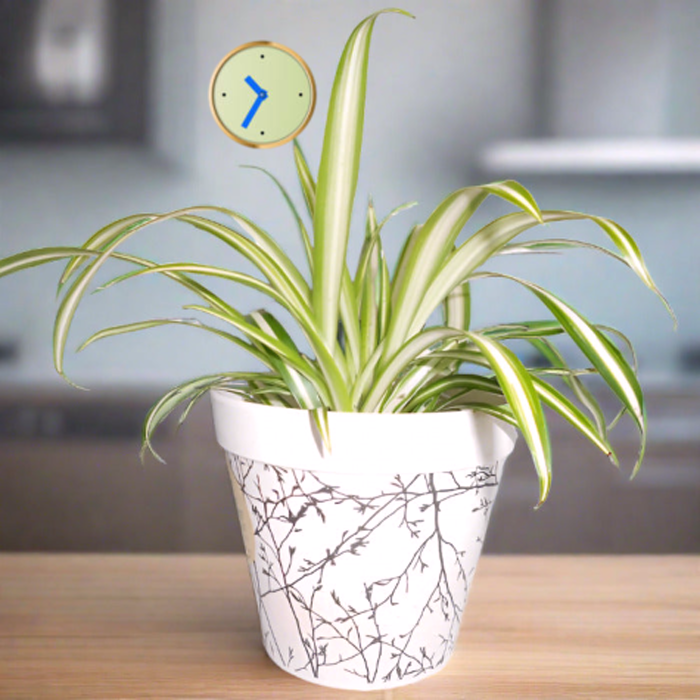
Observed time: 10h35
